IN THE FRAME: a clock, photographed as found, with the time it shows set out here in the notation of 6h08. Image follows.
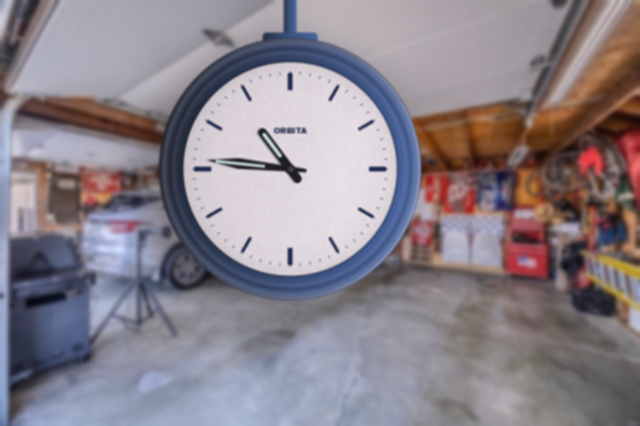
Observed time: 10h46
